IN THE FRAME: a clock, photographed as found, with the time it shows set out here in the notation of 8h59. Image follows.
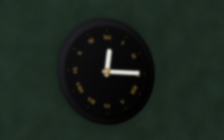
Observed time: 12h15
